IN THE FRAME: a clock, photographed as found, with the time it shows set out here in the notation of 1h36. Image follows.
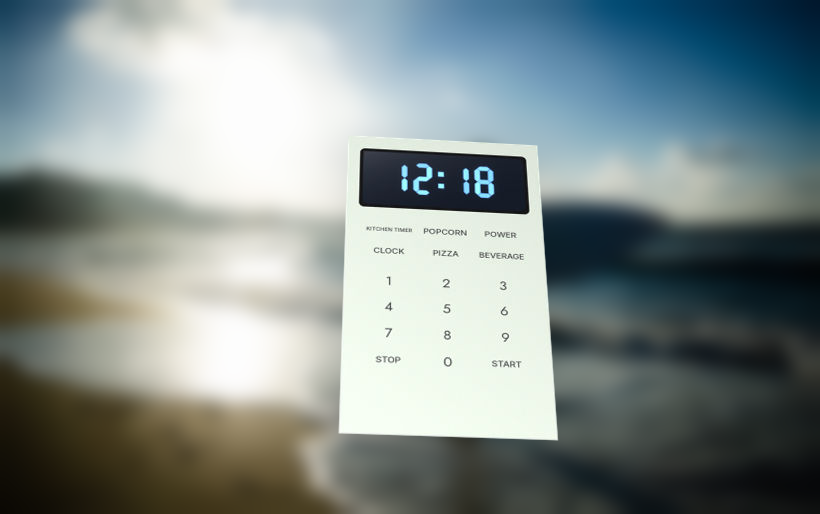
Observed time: 12h18
